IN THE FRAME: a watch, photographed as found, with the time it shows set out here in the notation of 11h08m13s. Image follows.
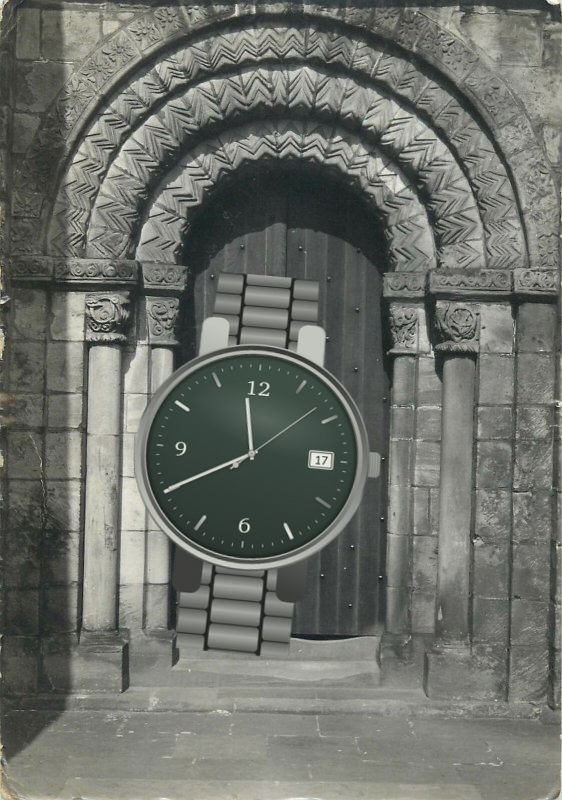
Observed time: 11h40m08s
